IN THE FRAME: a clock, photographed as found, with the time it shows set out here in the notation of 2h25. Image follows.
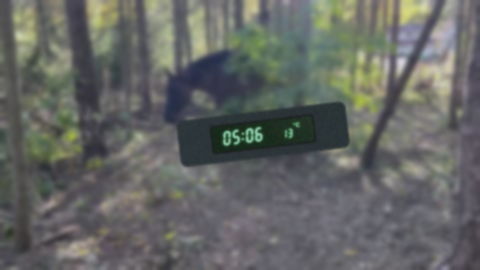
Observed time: 5h06
